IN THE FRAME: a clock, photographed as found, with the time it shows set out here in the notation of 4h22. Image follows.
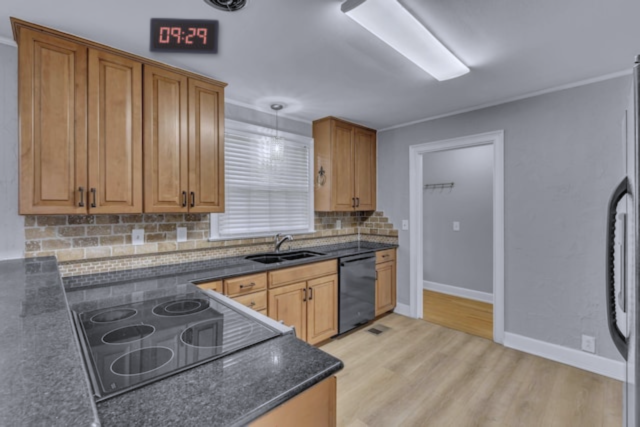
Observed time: 9h29
